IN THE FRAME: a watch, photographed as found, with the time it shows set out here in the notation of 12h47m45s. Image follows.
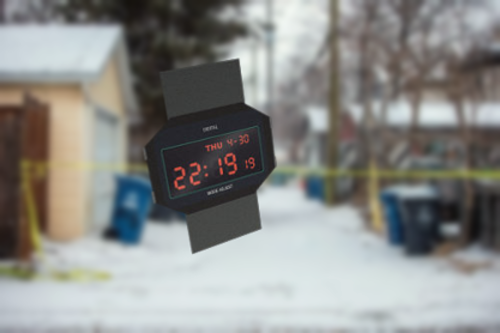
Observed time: 22h19m19s
